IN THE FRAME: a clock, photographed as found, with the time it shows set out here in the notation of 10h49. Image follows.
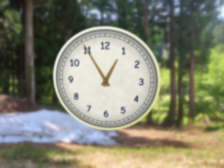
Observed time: 12h55
